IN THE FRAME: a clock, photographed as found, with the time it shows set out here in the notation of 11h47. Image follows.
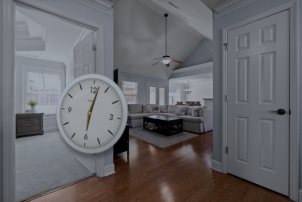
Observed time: 6h02
